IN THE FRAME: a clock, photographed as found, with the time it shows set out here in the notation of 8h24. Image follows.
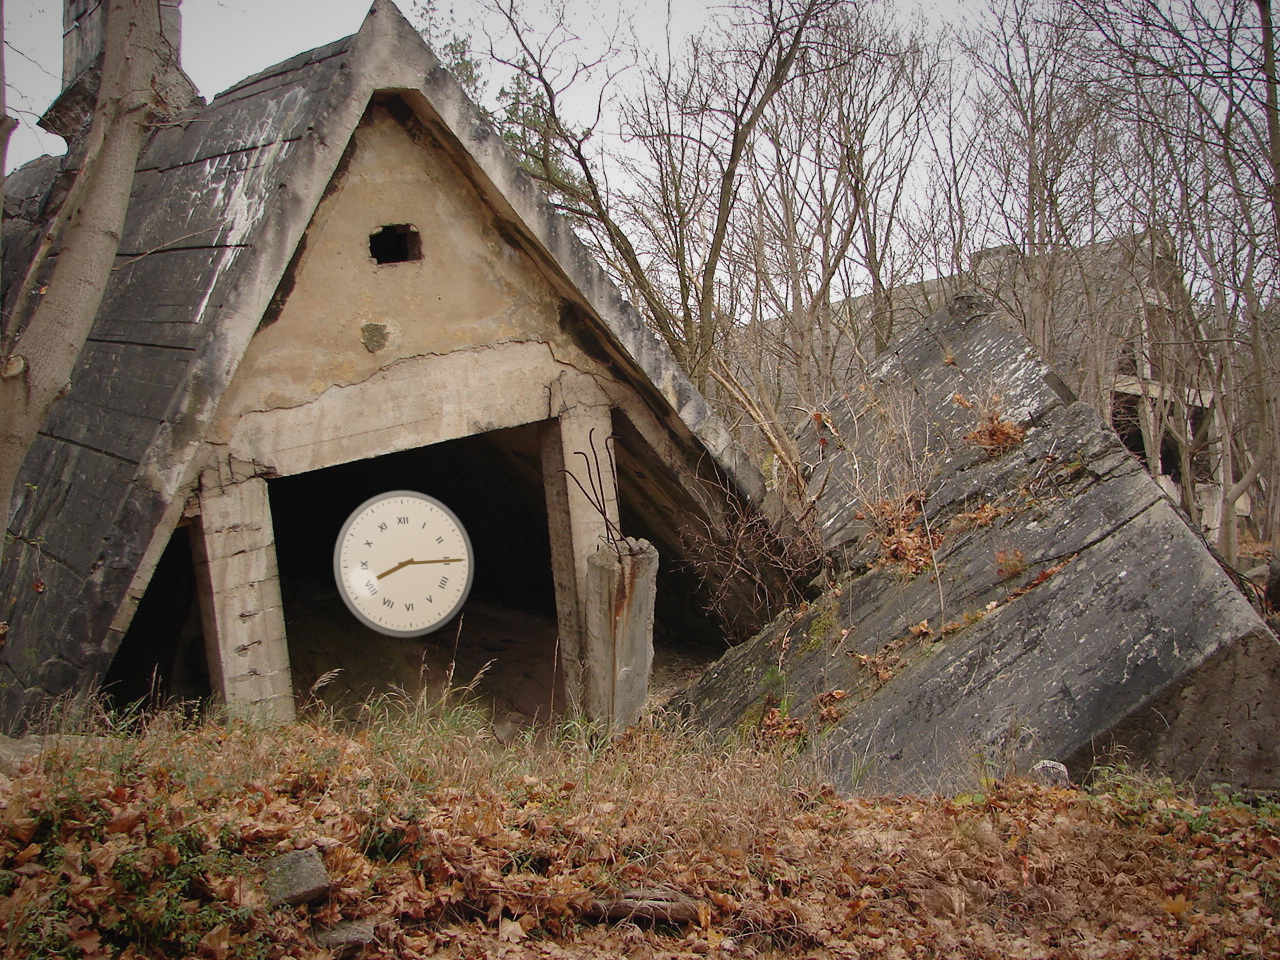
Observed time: 8h15
